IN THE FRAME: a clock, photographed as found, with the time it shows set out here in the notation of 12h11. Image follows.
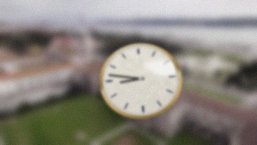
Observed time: 8h47
